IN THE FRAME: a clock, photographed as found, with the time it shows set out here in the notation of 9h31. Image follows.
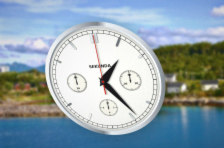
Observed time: 1h24
